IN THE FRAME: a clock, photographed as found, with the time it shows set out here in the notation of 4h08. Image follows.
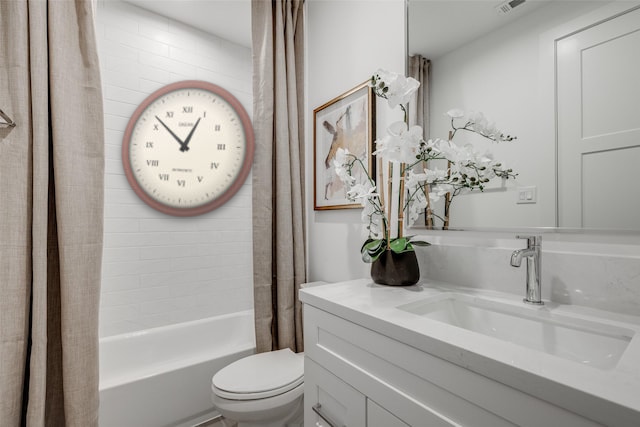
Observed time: 12h52
